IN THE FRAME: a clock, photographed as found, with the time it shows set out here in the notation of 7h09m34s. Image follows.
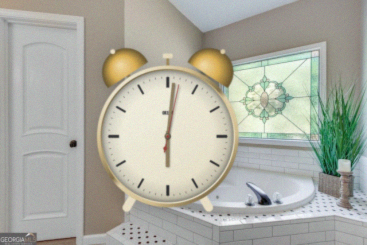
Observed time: 6h01m02s
